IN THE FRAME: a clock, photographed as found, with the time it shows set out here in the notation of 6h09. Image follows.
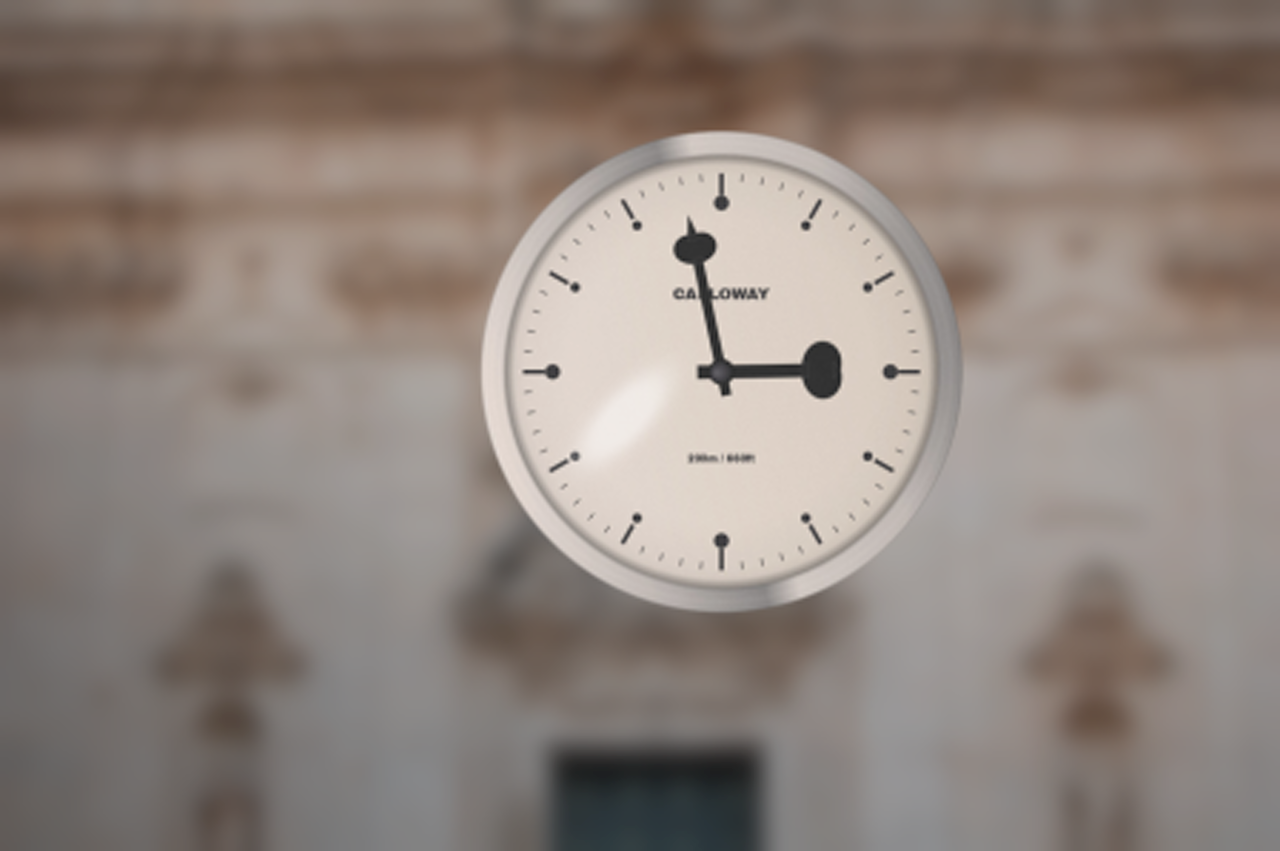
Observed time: 2h58
